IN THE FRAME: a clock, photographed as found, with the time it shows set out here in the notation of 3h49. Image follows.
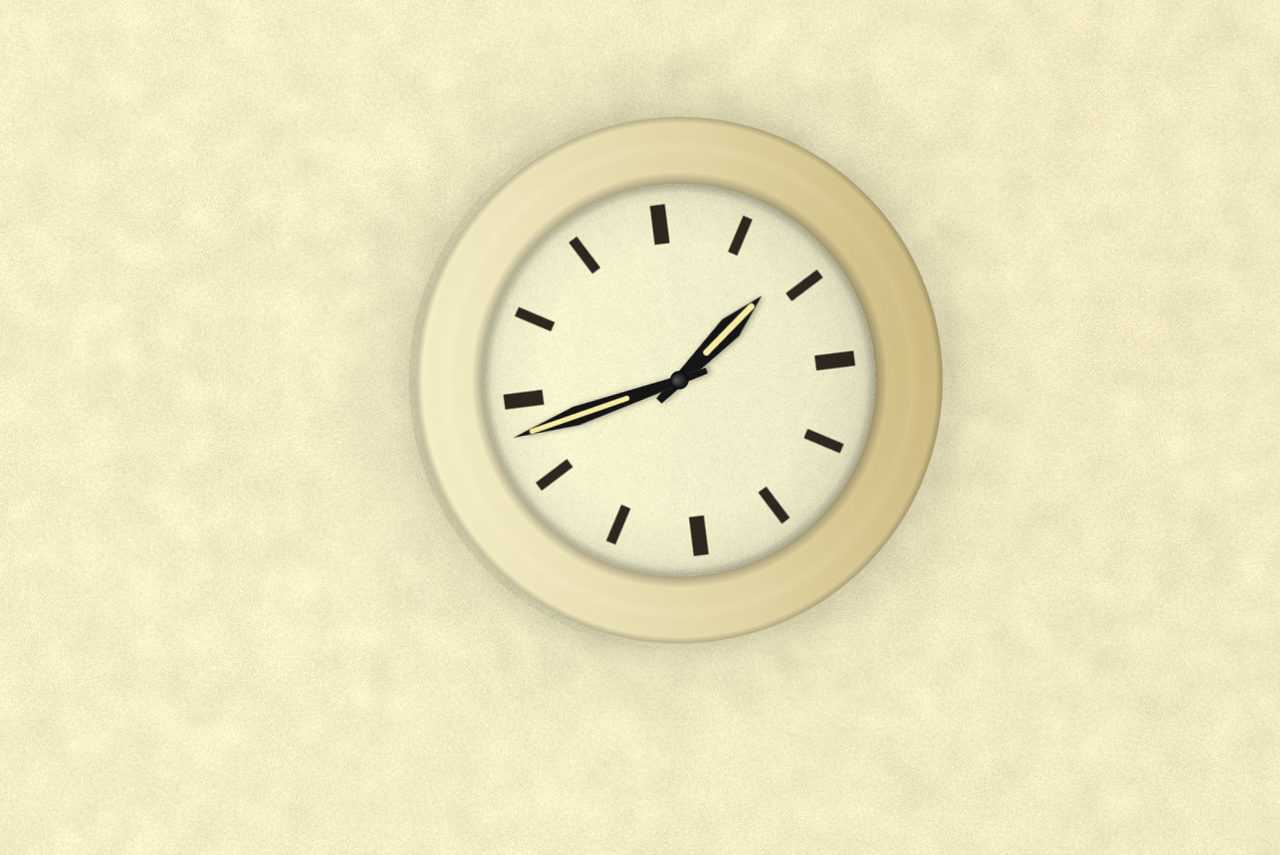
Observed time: 1h43
